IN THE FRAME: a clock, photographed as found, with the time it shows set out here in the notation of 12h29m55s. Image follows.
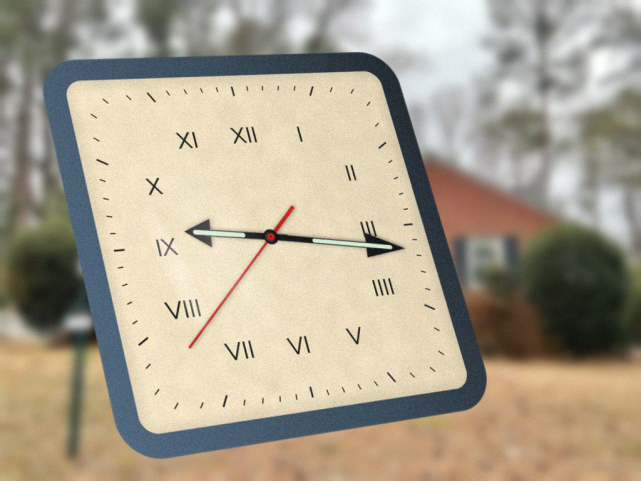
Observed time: 9h16m38s
